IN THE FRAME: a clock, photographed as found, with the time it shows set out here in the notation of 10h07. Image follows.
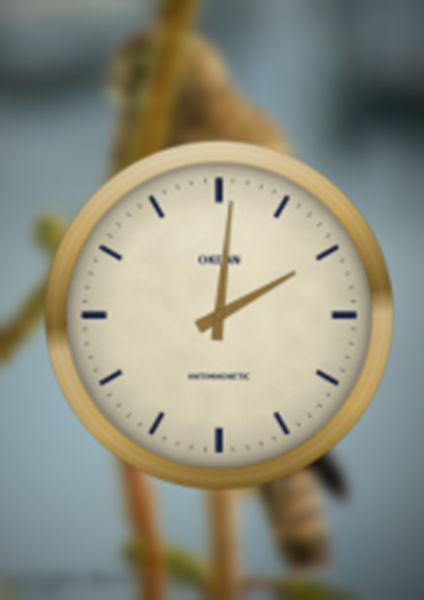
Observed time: 2h01
